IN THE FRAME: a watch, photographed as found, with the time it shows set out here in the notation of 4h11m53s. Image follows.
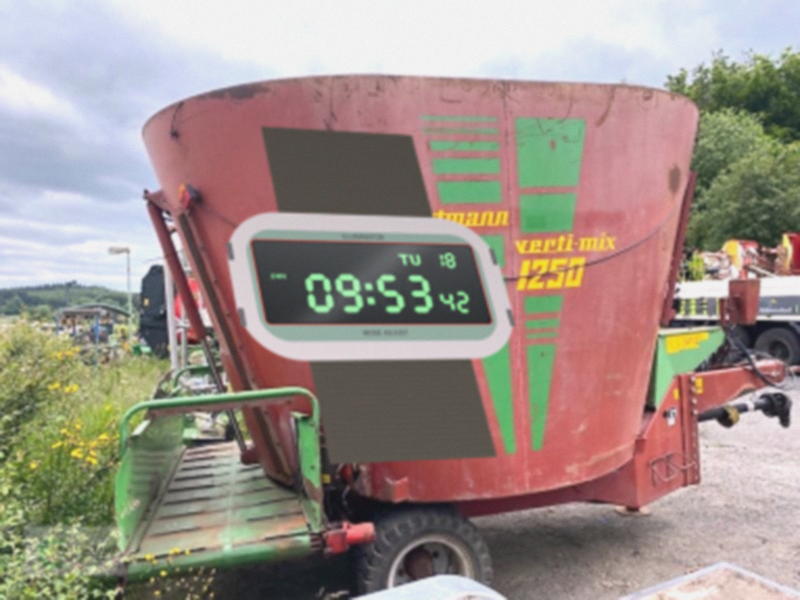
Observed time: 9h53m42s
